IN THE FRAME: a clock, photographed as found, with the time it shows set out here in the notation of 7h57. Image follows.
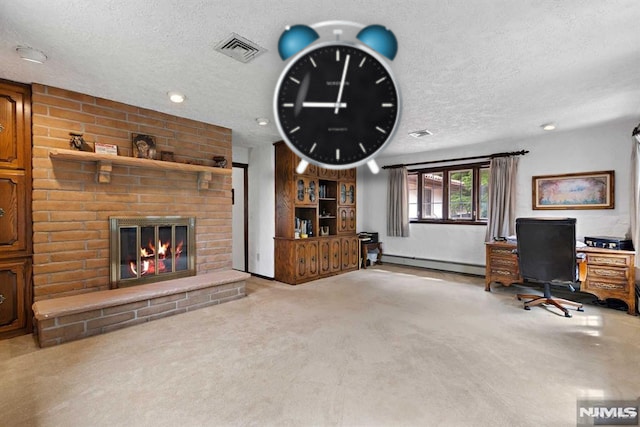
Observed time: 9h02
